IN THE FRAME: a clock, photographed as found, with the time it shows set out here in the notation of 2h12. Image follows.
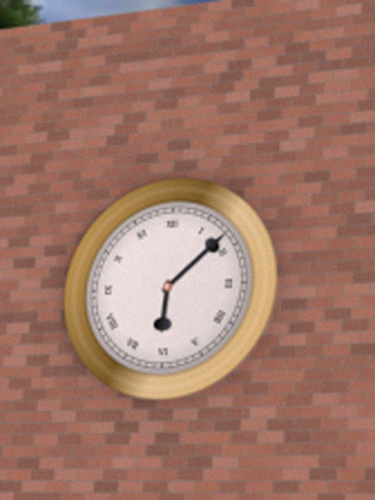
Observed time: 6h08
